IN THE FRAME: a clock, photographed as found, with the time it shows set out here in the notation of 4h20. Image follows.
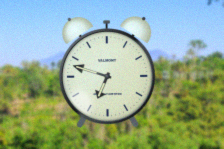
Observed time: 6h48
